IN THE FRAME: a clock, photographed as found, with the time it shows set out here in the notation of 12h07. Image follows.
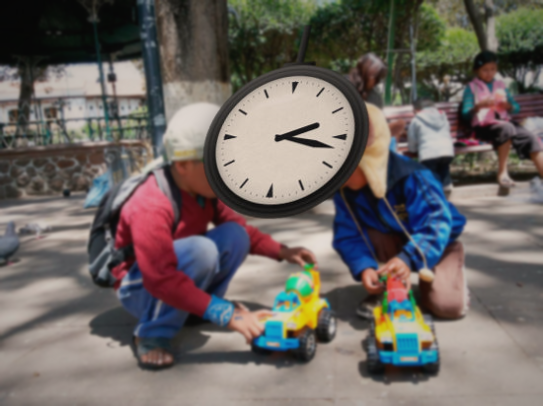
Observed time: 2h17
